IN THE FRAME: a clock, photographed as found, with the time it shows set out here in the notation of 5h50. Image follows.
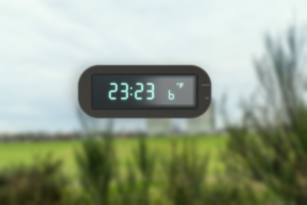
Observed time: 23h23
